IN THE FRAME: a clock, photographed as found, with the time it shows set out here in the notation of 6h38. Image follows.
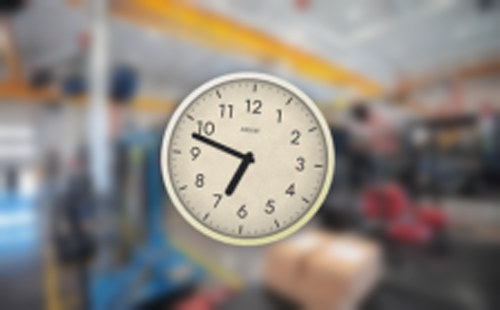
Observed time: 6h48
